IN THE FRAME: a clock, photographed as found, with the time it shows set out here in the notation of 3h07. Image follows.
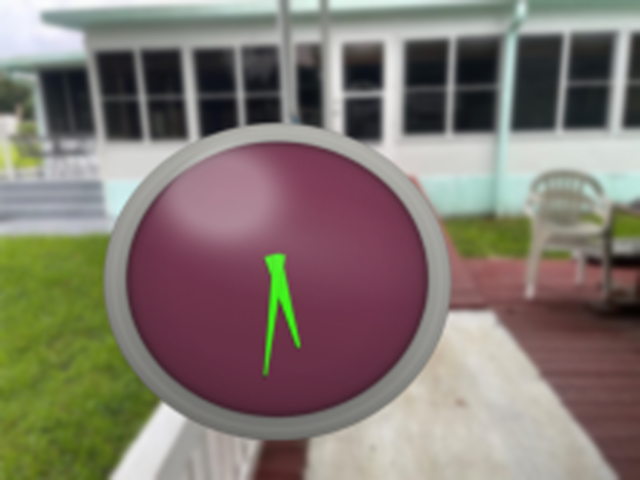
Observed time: 5h31
